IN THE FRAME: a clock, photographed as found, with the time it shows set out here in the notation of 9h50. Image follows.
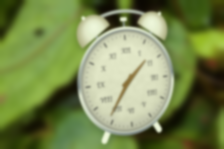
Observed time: 1h36
